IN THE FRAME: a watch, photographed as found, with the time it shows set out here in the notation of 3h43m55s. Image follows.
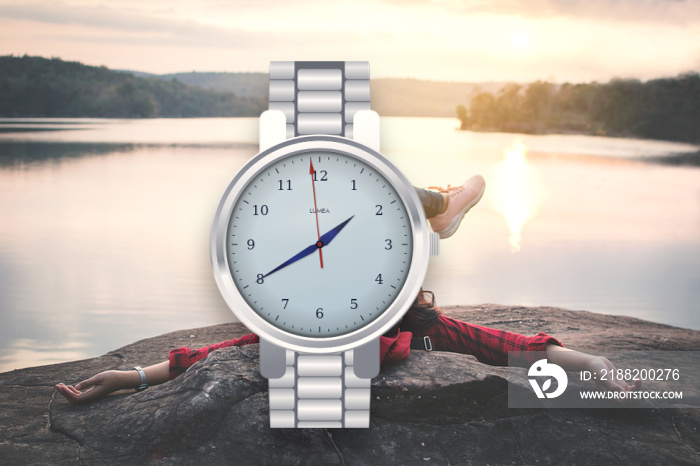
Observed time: 1h39m59s
